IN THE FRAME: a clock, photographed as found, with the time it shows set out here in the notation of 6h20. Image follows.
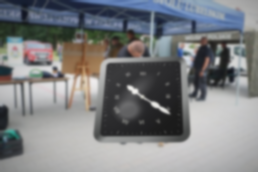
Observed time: 10h21
